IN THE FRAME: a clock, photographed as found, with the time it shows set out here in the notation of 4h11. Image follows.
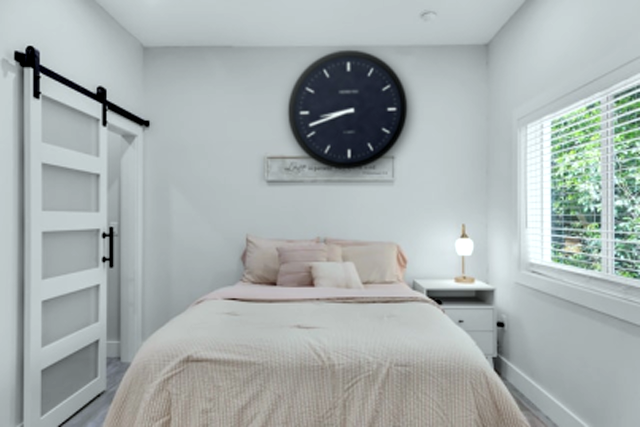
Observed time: 8h42
